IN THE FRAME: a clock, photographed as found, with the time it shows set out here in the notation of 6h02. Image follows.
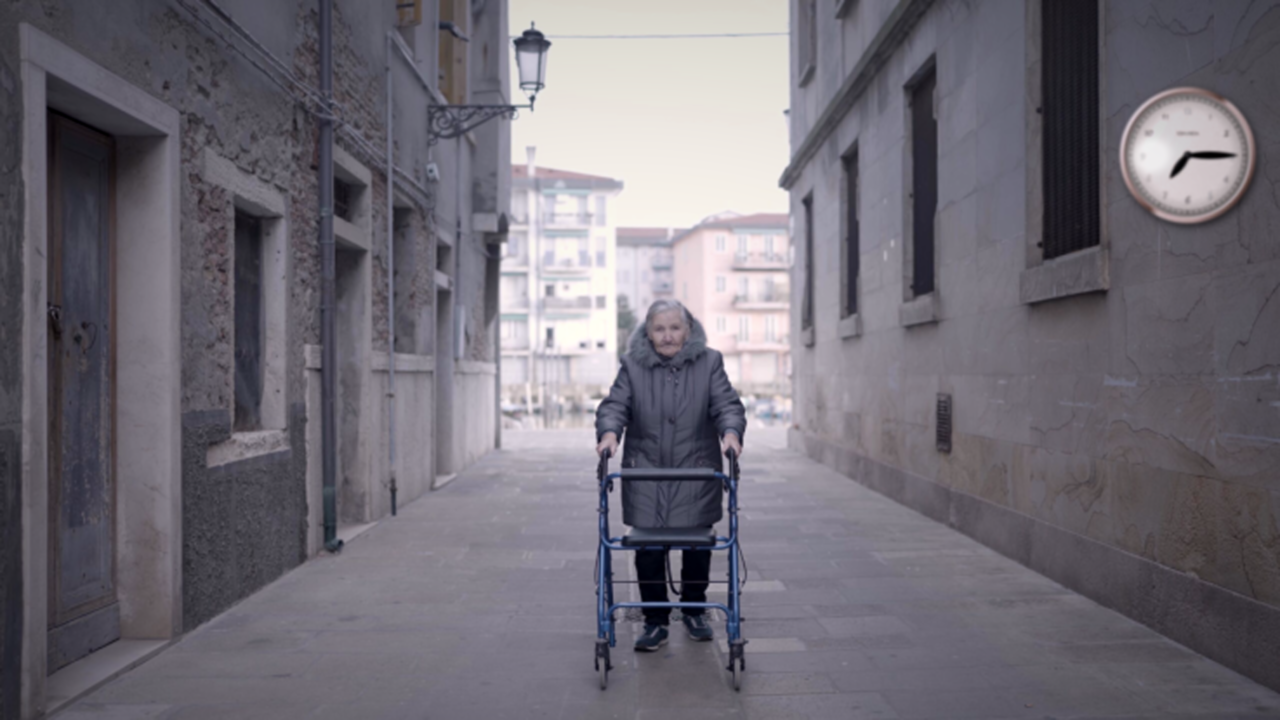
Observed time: 7h15
